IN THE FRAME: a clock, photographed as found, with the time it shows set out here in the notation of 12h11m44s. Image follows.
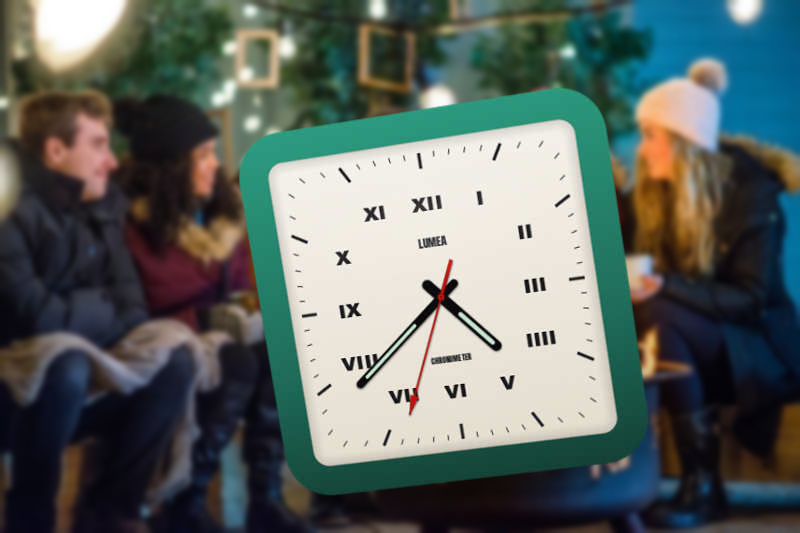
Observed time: 4h38m34s
